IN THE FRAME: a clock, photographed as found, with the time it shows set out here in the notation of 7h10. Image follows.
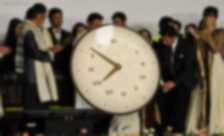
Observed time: 7h52
